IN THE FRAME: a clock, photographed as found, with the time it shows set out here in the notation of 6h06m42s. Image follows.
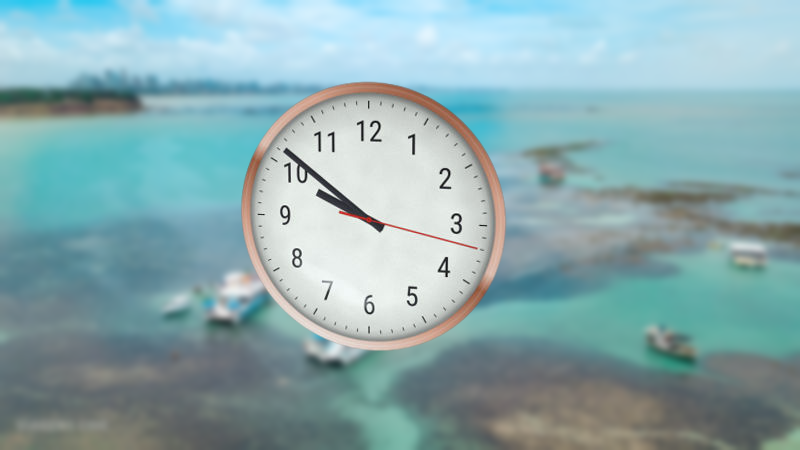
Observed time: 9h51m17s
